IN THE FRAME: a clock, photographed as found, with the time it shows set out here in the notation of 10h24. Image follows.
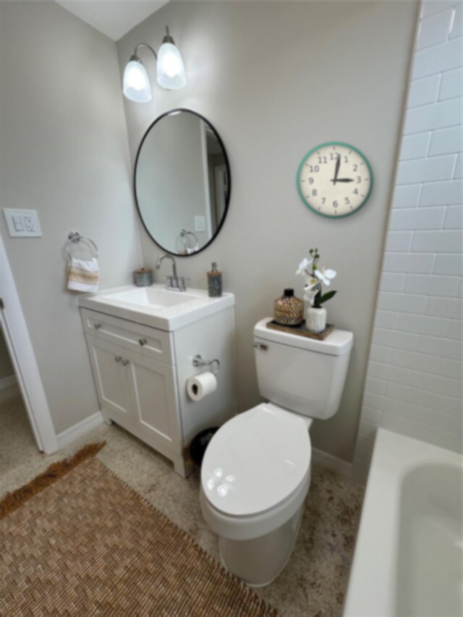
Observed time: 3h02
